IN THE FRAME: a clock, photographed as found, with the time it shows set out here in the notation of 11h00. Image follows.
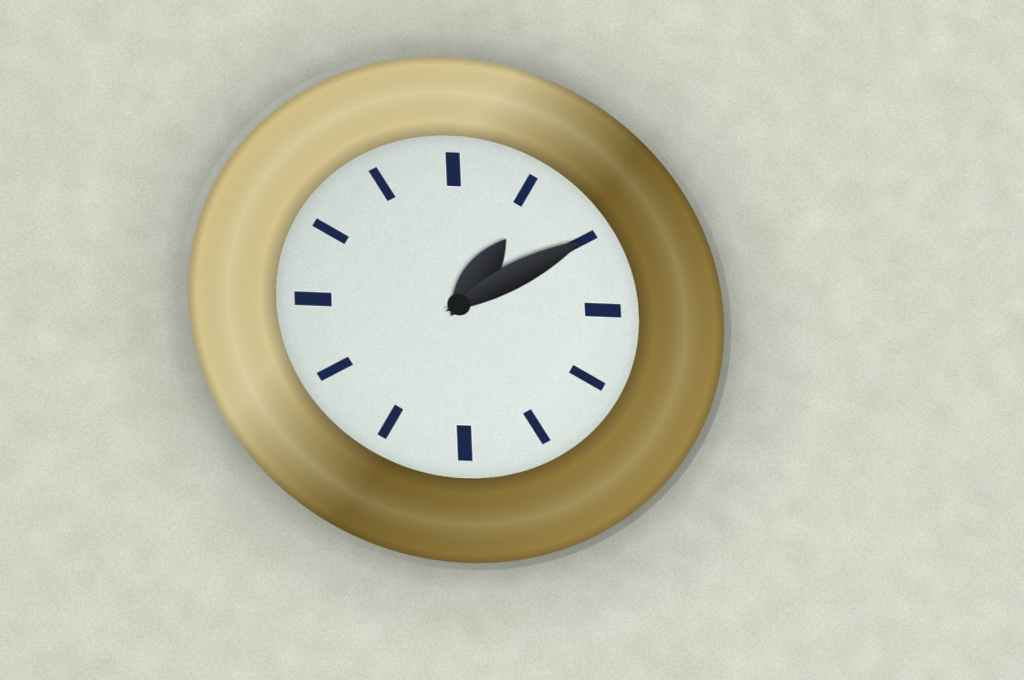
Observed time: 1h10
